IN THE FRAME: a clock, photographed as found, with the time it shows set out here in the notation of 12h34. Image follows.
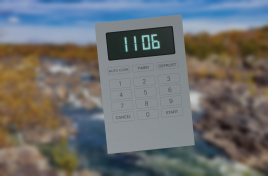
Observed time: 11h06
